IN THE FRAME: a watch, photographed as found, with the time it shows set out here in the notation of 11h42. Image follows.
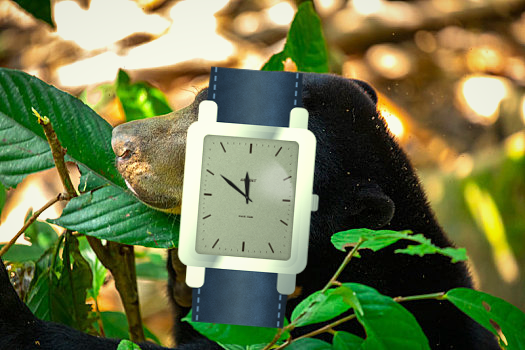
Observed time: 11h51
